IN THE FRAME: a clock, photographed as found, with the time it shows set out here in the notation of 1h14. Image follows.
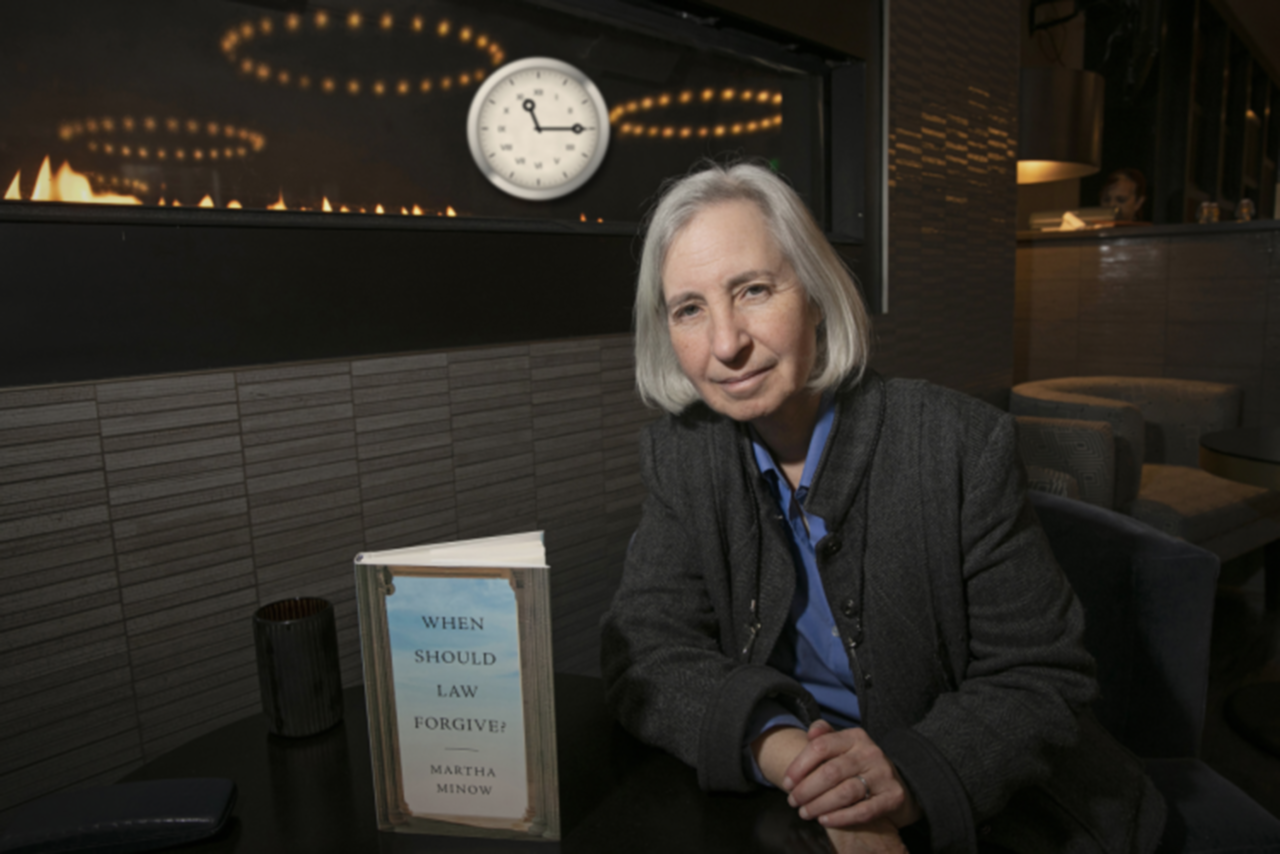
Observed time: 11h15
